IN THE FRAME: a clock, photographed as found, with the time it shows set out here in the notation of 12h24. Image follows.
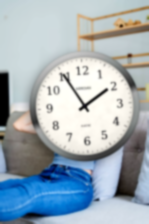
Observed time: 1h55
